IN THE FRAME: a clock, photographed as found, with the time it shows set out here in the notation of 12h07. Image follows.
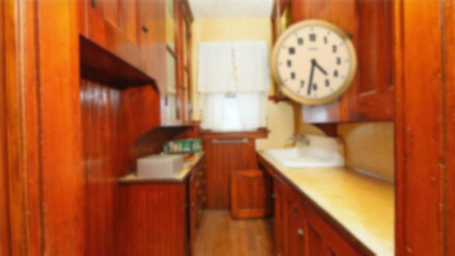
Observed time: 4h32
